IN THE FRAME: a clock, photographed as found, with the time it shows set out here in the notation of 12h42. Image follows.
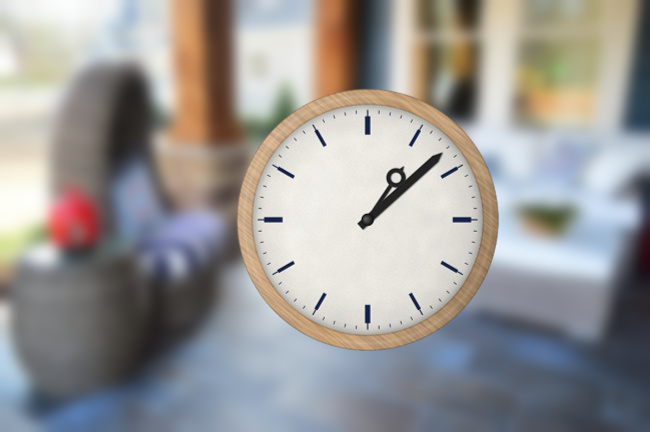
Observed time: 1h08
